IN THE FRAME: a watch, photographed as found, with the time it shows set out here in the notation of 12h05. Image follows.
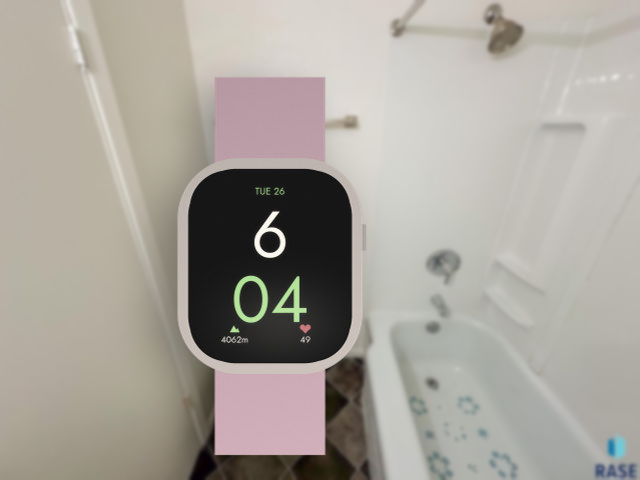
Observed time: 6h04
